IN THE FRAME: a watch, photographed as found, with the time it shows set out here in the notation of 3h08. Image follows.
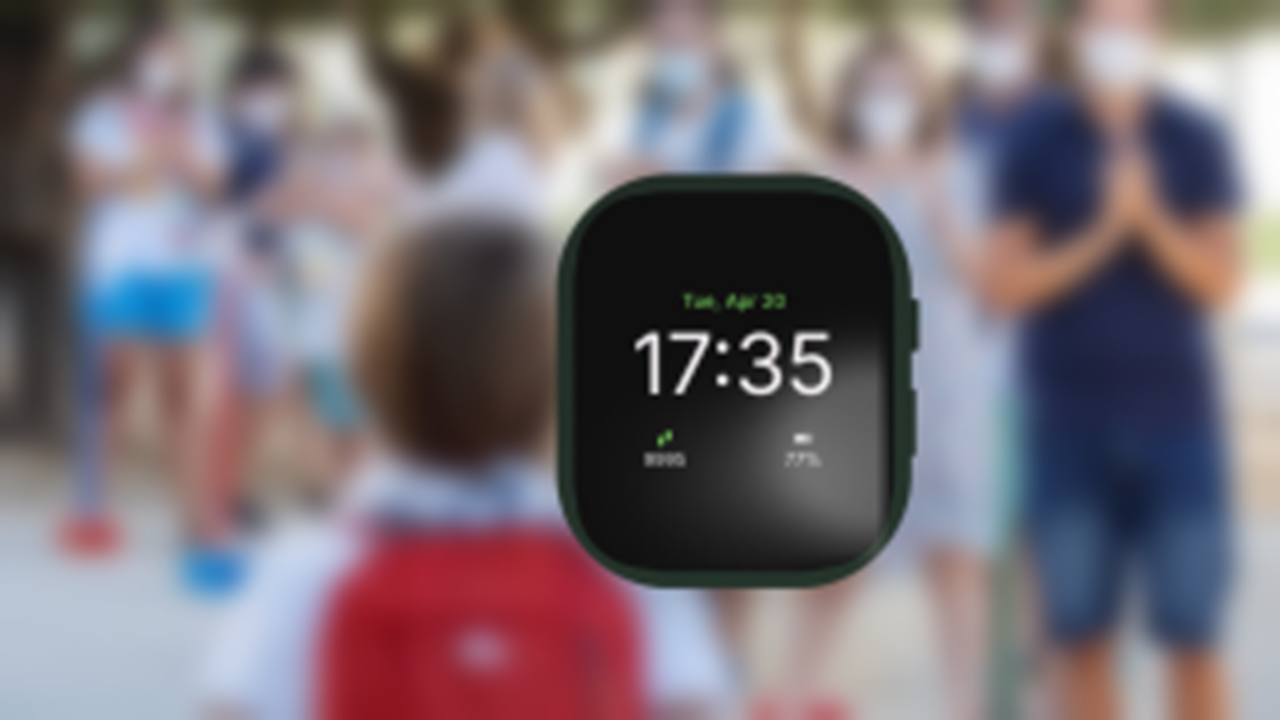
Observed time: 17h35
